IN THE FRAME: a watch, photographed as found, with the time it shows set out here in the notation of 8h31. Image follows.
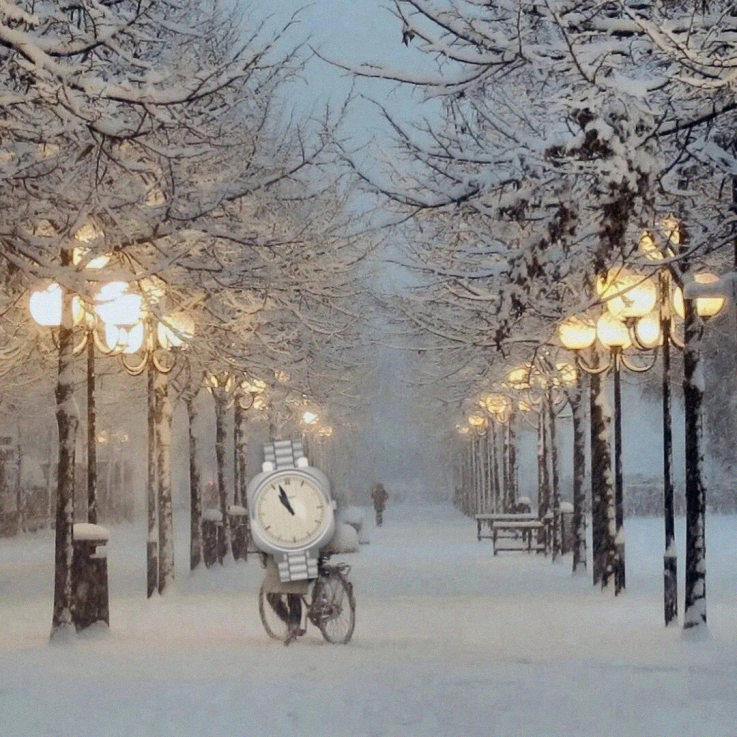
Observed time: 10h57
